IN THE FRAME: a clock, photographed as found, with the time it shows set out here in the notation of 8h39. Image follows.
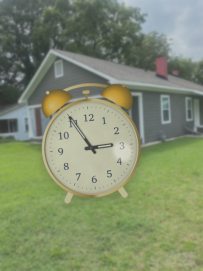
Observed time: 2h55
